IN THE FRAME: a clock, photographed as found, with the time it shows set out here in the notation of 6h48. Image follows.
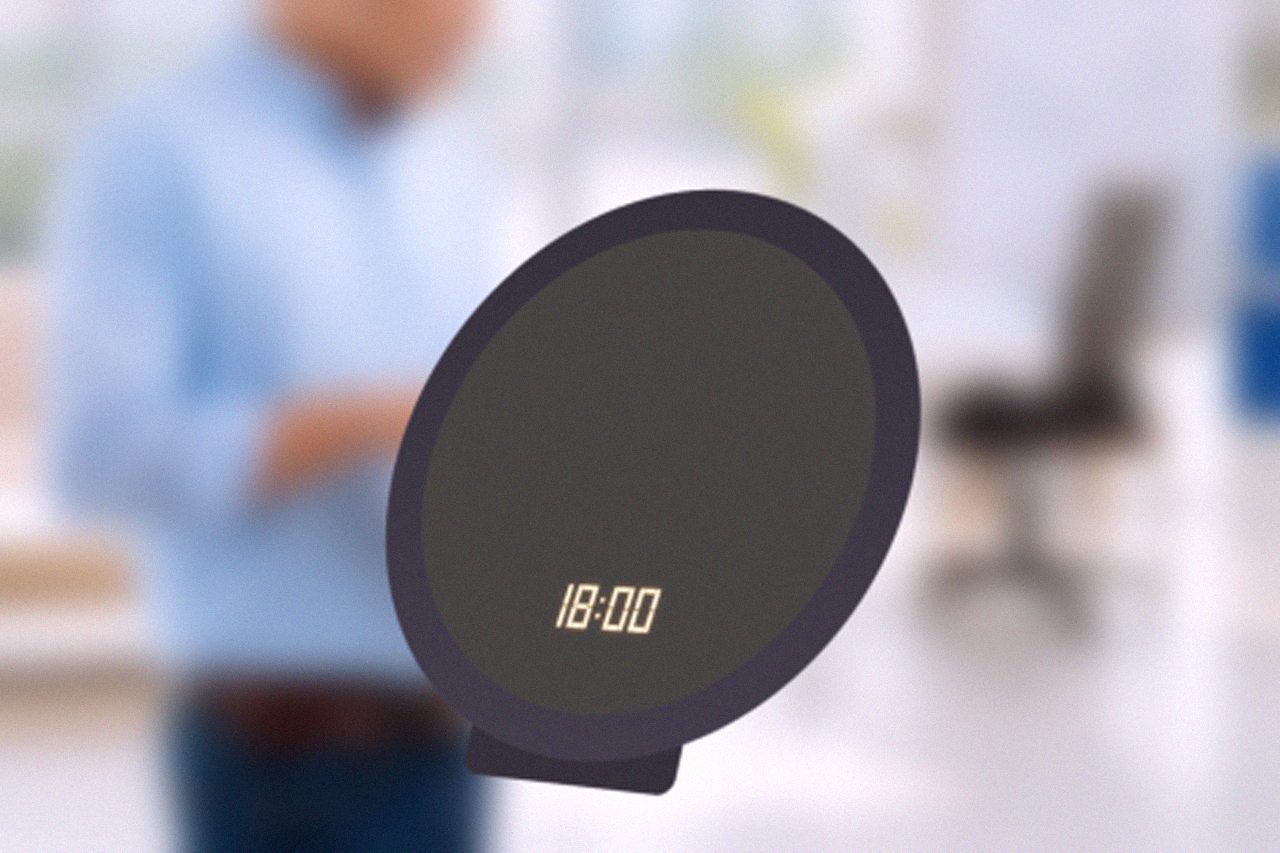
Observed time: 18h00
